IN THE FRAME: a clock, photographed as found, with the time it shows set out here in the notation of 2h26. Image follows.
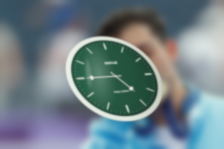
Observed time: 4h45
